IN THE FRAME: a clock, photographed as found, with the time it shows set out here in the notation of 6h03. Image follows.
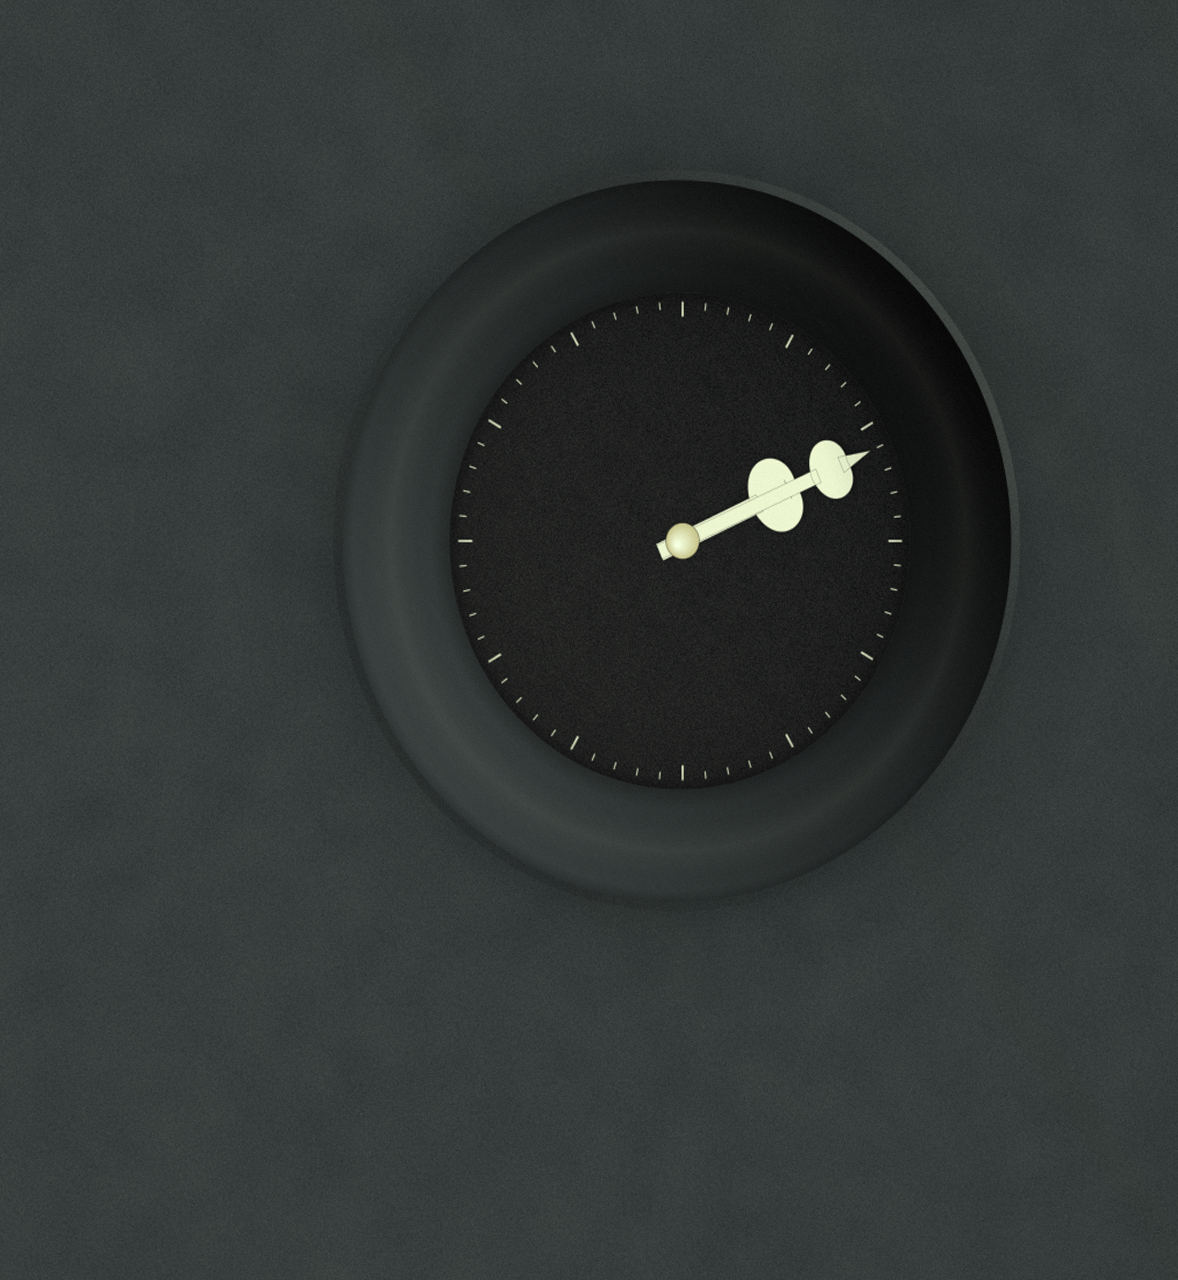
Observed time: 2h11
